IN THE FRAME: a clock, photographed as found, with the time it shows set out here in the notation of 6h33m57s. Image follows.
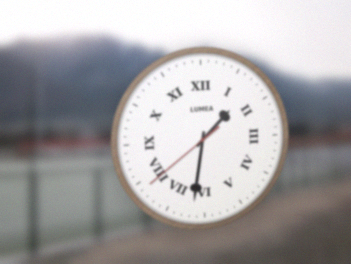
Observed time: 1h31m39s
